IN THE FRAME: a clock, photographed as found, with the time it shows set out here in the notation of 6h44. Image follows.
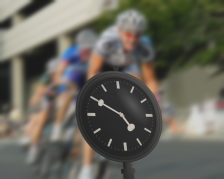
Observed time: 4h50
